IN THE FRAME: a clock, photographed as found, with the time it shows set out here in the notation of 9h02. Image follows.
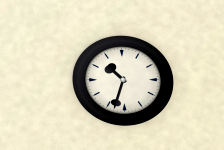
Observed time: 10h33
